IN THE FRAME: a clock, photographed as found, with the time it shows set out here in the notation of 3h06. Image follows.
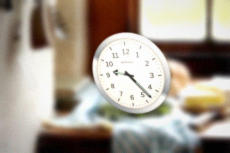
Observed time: 9h23
